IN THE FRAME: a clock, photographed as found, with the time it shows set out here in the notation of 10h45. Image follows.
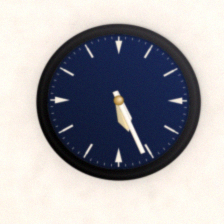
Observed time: 5h26
